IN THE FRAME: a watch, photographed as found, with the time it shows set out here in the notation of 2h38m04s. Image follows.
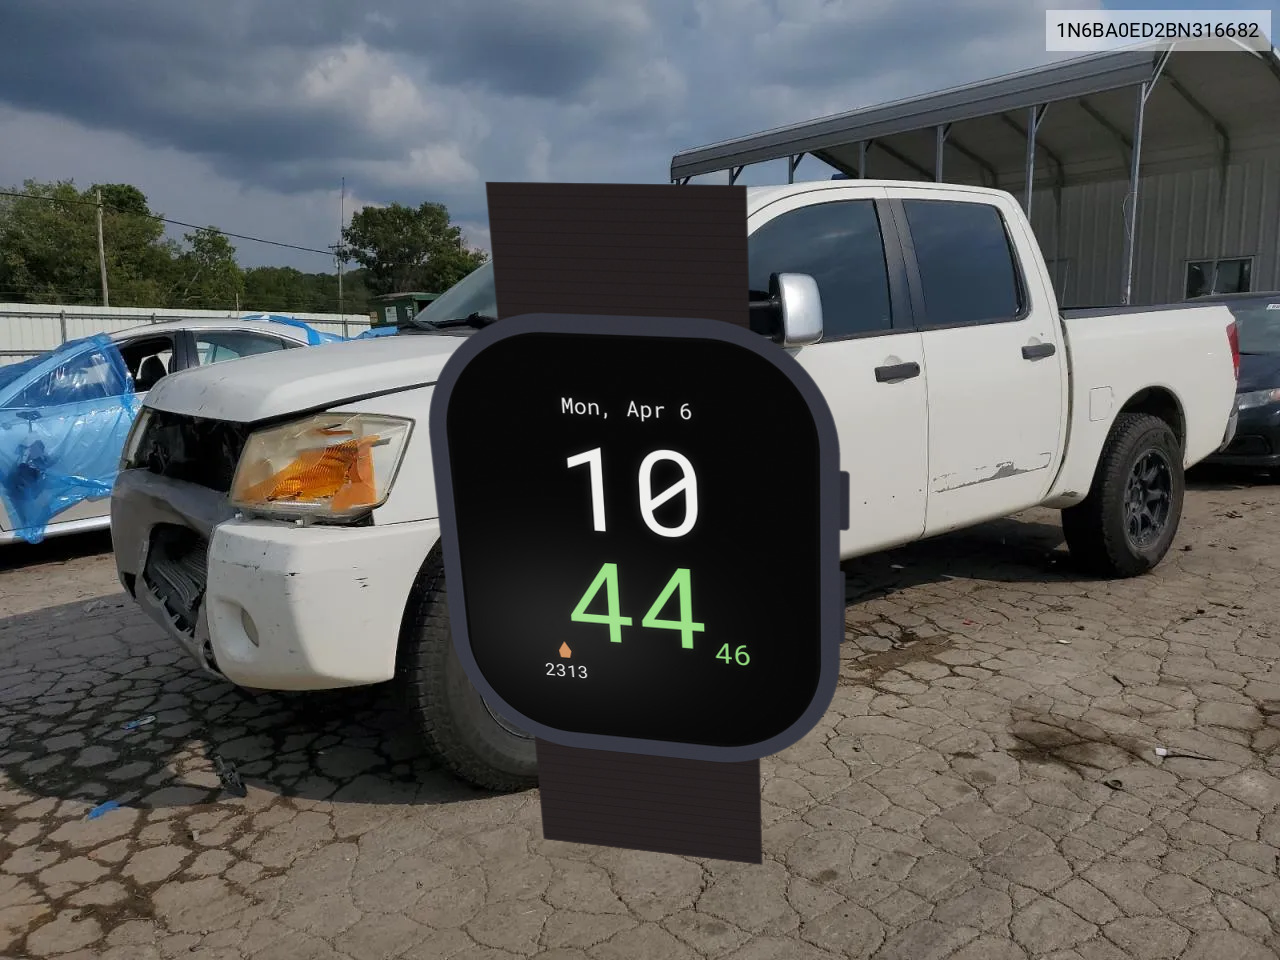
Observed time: 10h44m46s
